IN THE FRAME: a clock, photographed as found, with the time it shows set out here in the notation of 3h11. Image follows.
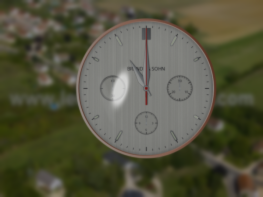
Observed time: 11h00
